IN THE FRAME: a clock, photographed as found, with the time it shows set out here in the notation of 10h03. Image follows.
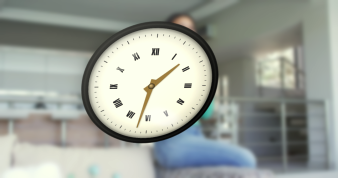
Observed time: 1h32
